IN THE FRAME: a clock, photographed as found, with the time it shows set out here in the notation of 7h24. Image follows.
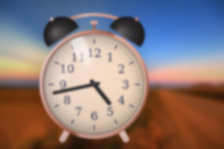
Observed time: 4h43
